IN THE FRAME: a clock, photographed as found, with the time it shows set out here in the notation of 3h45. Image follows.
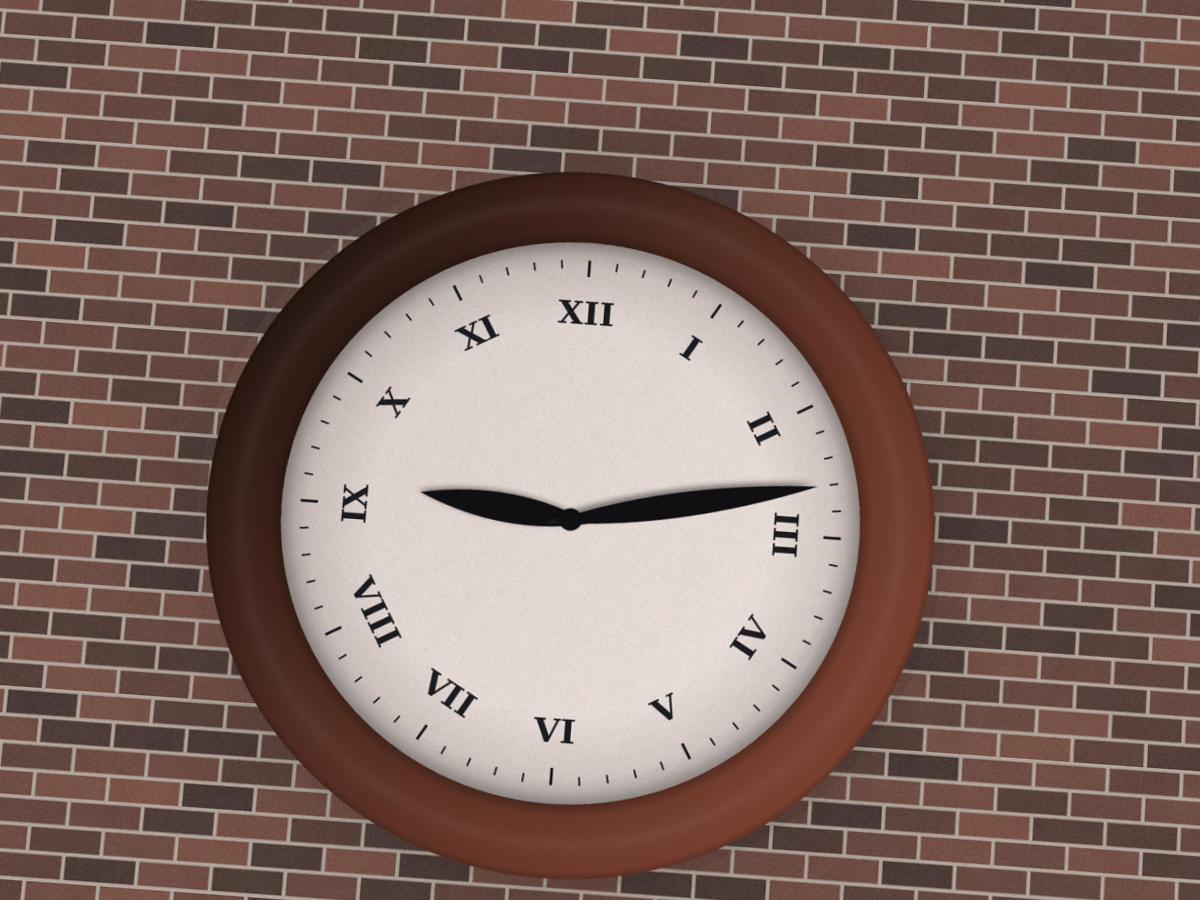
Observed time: 9h13
